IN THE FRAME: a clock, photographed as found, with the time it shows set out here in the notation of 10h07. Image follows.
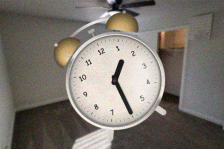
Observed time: 1h30
